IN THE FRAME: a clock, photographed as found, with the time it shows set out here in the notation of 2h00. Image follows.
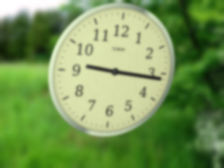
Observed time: 9h16
